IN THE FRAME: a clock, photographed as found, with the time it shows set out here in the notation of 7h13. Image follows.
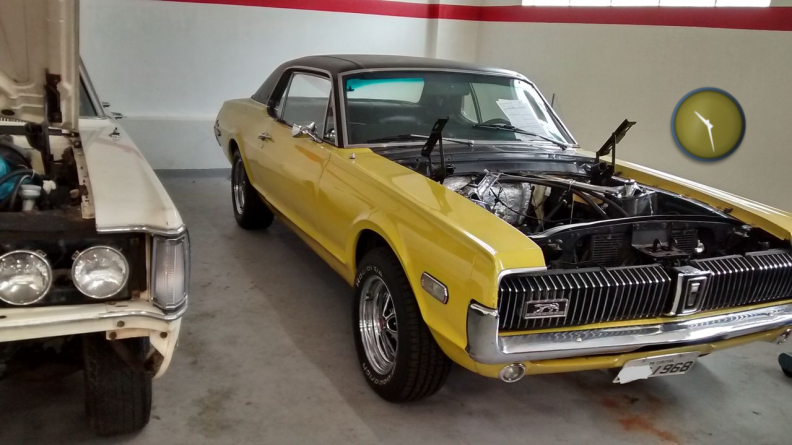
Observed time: 10h28
